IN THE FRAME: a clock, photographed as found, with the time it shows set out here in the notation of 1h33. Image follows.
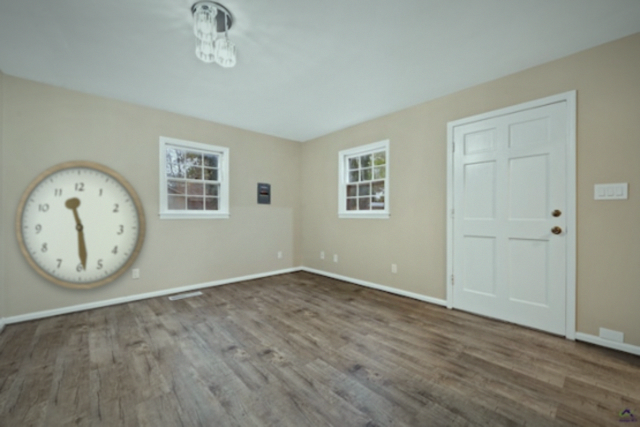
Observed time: 11h29
